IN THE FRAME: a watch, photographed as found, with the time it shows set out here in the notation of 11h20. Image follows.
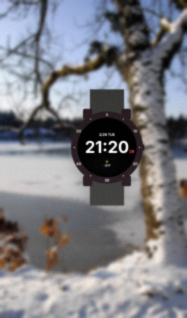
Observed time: 21h20
